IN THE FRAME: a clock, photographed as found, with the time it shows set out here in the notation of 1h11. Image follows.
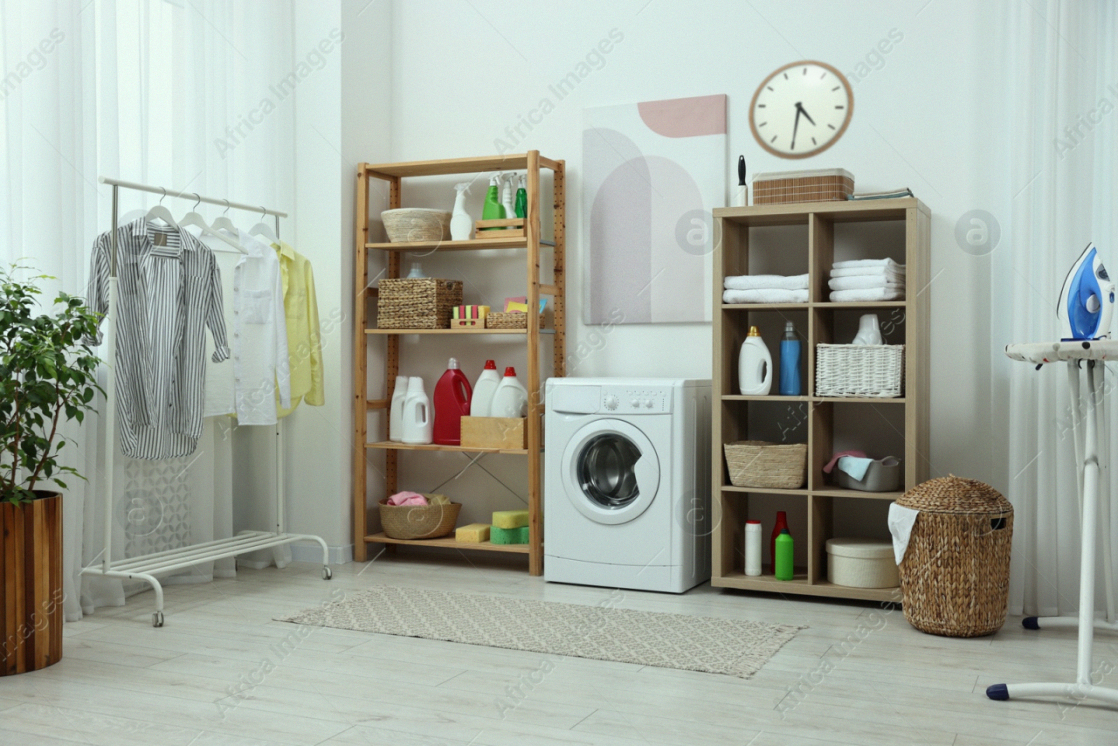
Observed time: 4h30
